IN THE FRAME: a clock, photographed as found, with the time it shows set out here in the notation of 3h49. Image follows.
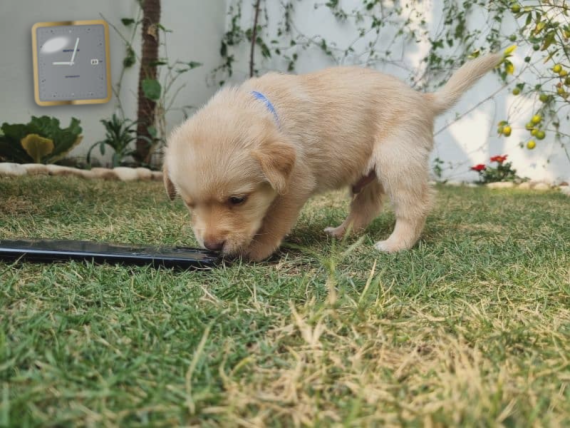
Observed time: 9h03
